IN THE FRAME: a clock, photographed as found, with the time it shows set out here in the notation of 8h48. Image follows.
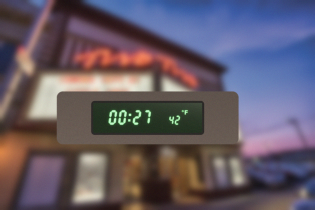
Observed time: 0h27
